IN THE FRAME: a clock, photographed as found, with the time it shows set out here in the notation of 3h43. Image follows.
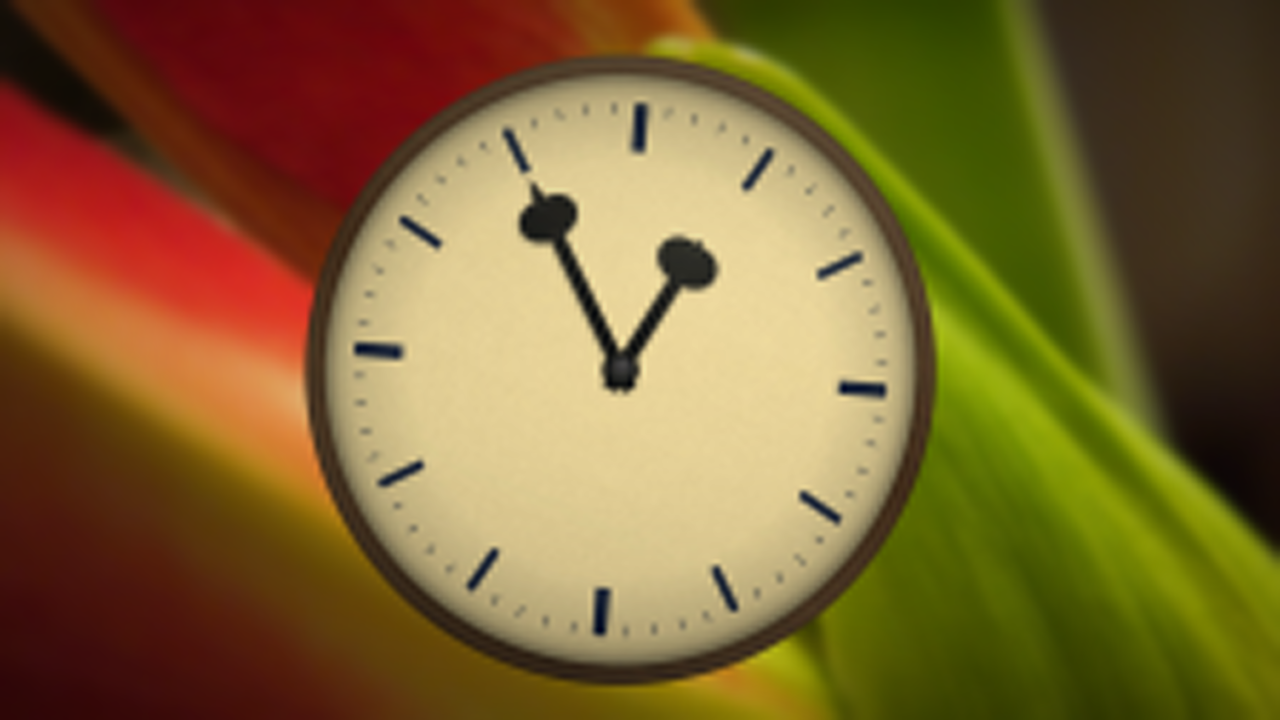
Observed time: 12h55
